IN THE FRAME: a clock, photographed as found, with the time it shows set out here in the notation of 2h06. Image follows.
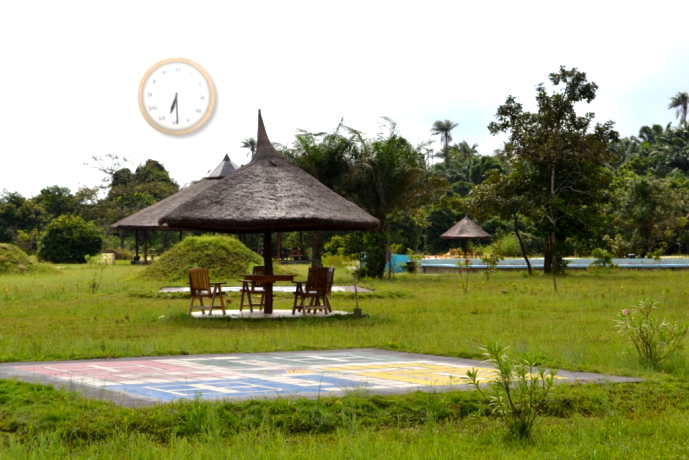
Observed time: 6h29
